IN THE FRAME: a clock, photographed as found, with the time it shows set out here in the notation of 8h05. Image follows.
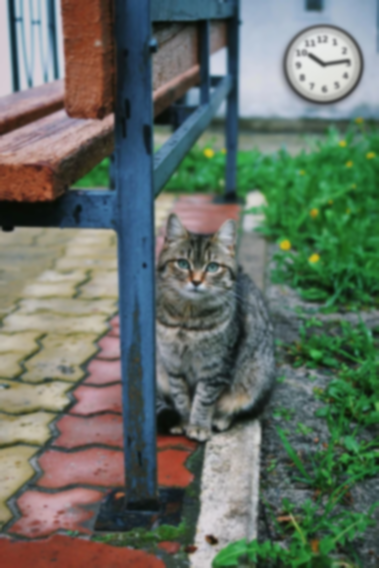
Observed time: 10h14
